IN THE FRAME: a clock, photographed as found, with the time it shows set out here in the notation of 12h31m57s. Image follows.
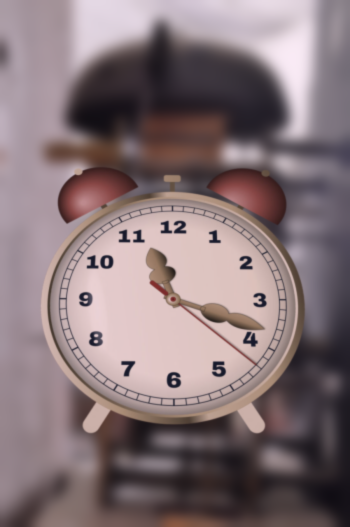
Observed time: 11h18m22s
